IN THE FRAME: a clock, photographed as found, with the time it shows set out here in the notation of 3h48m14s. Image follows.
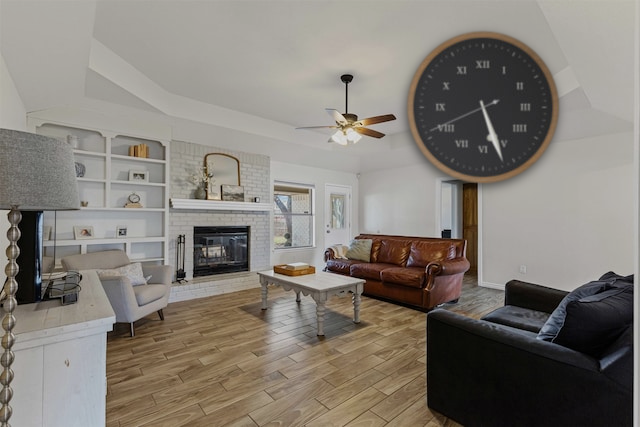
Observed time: 5h26m41s
